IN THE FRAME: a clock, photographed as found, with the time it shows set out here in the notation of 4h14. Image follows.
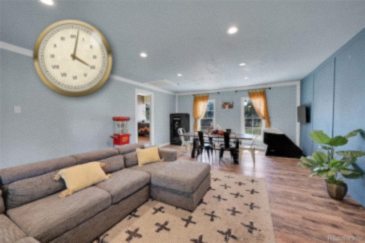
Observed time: 4h02
